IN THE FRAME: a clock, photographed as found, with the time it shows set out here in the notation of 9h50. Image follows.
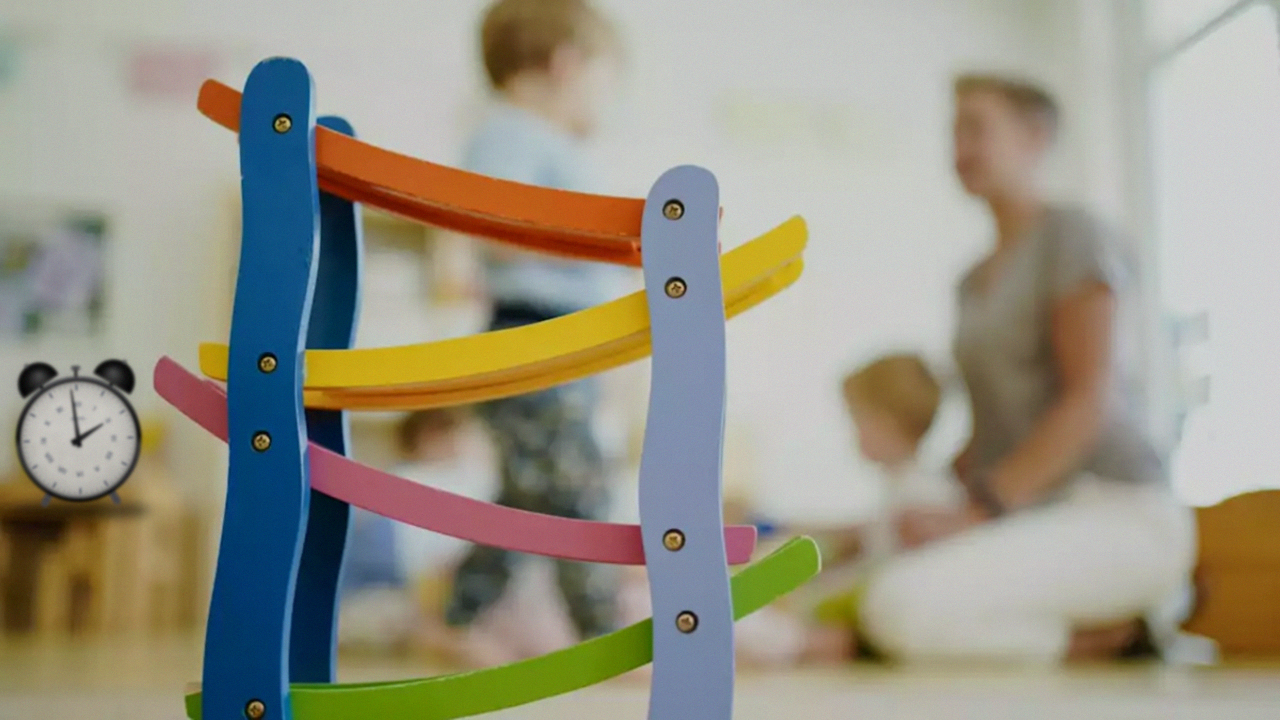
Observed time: 1h59
